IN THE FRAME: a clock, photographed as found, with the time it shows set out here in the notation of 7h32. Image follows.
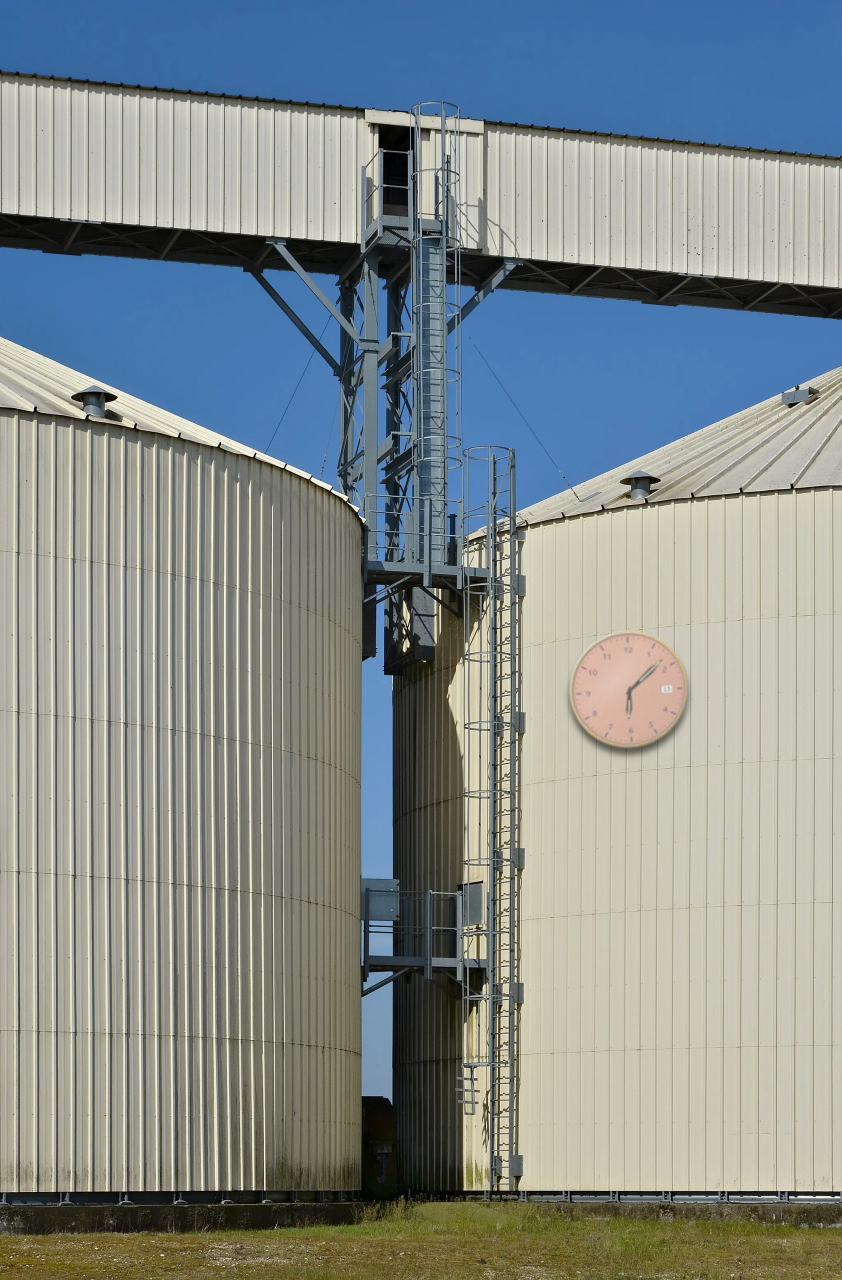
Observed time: 6h08
